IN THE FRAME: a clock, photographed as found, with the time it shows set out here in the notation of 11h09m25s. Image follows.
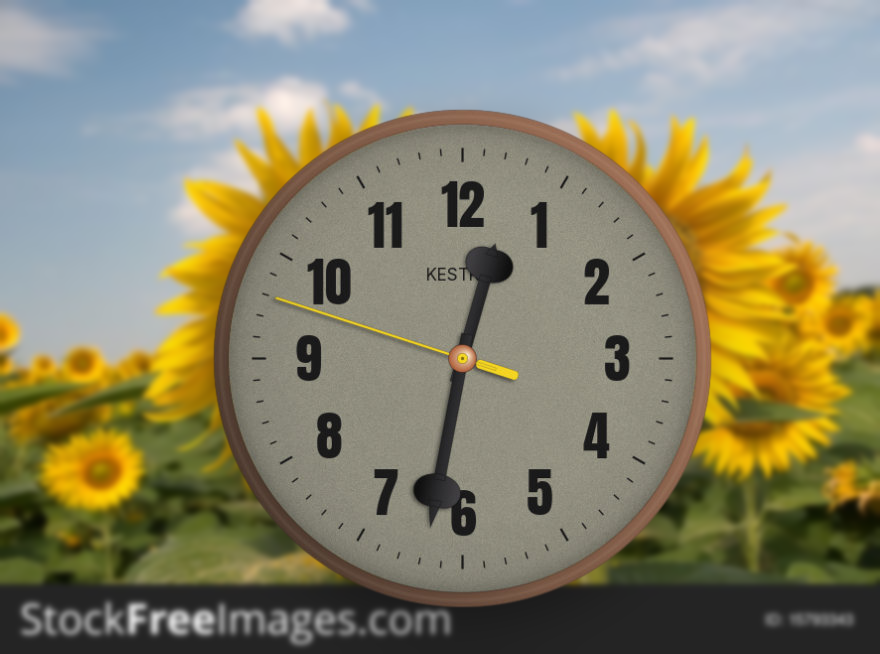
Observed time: 12h31m48s
